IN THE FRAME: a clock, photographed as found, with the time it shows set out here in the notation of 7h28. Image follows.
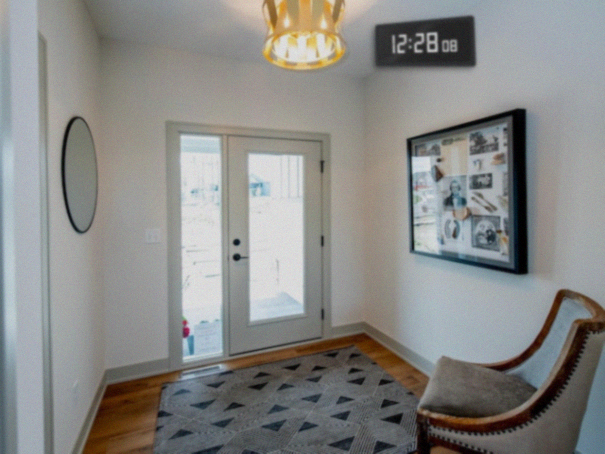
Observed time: 12h28
